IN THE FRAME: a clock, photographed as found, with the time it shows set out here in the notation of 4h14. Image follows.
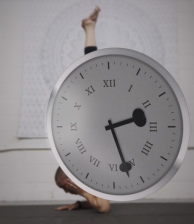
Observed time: 2h27
